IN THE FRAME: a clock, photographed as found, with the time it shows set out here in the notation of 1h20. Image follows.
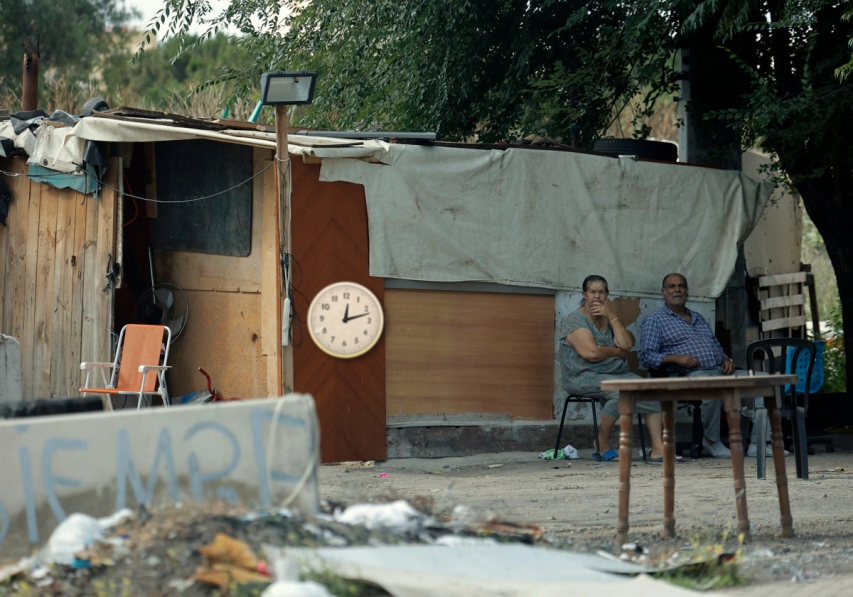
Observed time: 12h12
